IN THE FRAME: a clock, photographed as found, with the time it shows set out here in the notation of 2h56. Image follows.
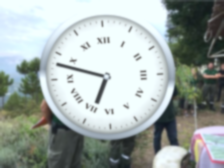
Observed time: 6h48
